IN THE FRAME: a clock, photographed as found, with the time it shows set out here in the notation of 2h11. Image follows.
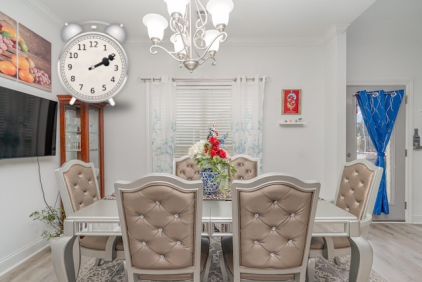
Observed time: 2h10
